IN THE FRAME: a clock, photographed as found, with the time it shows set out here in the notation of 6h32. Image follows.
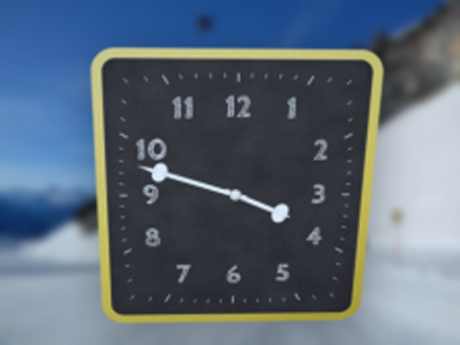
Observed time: 3h48
